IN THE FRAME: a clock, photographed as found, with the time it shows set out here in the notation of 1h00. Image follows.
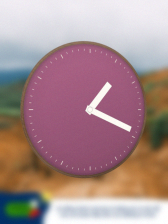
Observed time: 1h19
